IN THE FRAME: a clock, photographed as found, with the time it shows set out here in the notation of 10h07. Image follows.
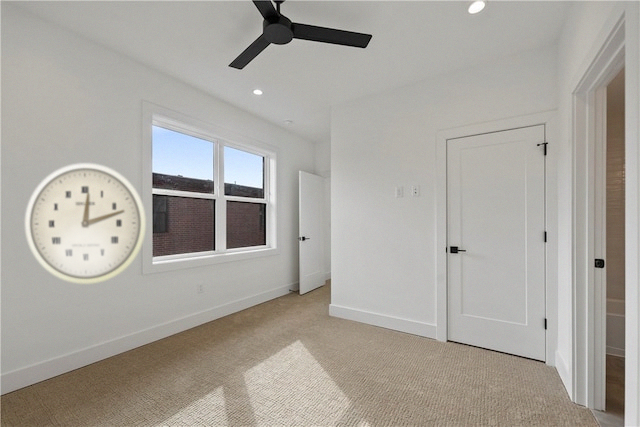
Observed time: 12h12
